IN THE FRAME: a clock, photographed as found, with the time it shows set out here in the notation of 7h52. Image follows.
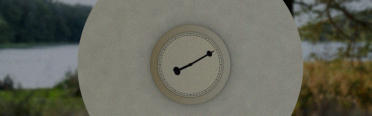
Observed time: 8h10
